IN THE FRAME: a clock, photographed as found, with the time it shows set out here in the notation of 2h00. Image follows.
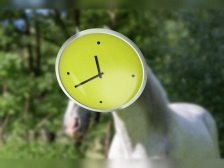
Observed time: 11h40
